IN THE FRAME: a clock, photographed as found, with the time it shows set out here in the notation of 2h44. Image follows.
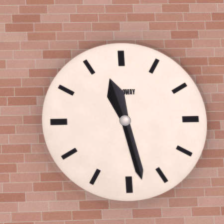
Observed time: 11h28
